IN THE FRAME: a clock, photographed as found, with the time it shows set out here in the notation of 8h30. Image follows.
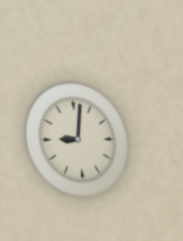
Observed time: 9h02
